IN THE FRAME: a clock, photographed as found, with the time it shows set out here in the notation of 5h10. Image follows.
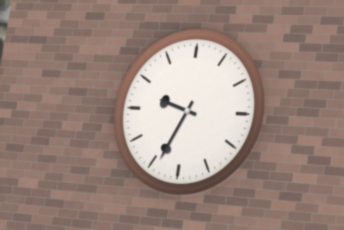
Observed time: 9h34
